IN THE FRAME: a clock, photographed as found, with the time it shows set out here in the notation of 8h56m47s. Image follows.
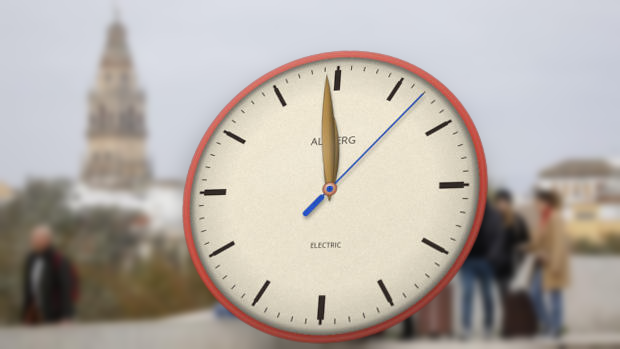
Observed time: 11h59m07s
